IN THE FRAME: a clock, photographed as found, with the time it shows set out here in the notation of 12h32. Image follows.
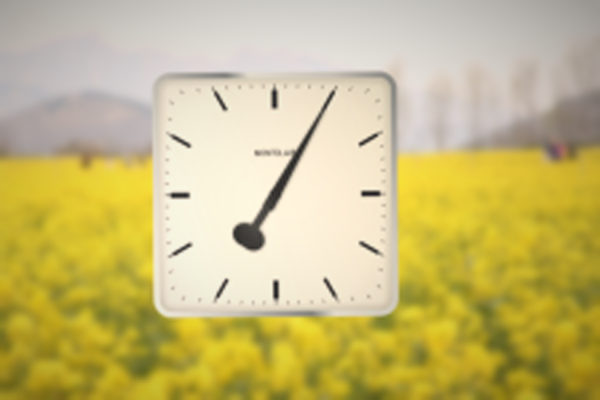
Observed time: 7h05
